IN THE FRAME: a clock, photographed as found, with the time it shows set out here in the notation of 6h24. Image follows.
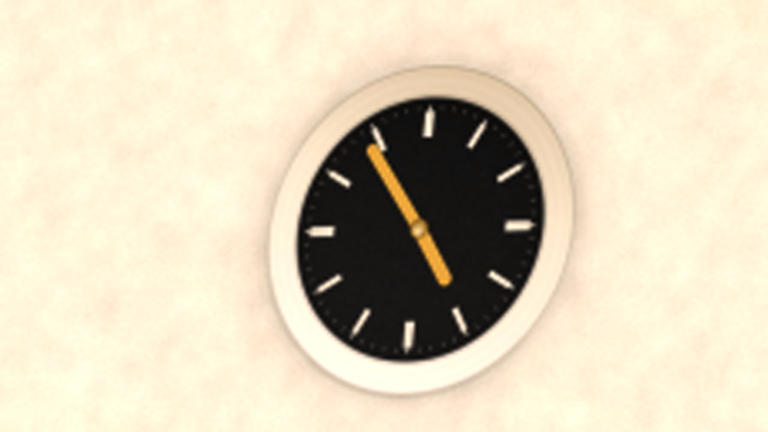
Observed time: 4h54
